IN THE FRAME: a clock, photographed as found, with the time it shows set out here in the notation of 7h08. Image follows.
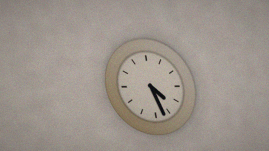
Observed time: 4h27
